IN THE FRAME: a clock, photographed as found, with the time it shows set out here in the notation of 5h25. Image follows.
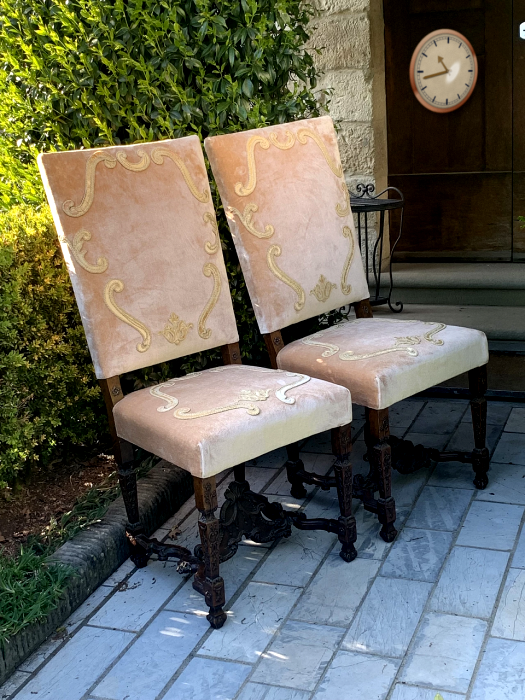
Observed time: 10h43
